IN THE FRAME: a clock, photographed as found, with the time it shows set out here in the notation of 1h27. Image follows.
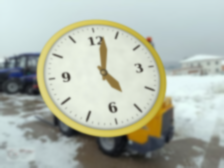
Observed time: 5h02
